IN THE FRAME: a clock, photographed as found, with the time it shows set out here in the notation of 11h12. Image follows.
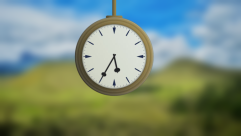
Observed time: 5h35
